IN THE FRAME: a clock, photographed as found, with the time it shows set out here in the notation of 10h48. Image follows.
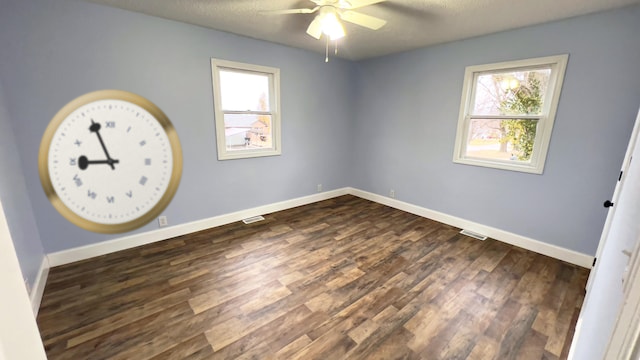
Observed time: 8h56
